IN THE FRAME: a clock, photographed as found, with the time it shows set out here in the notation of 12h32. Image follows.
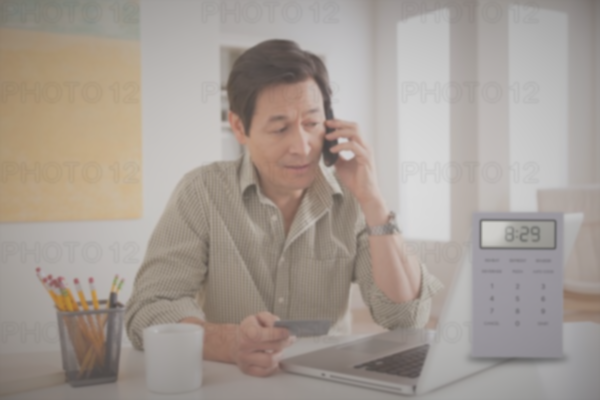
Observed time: 8h29
